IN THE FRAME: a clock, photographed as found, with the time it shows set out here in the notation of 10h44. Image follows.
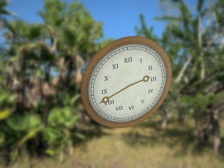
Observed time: 2h42
